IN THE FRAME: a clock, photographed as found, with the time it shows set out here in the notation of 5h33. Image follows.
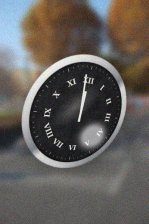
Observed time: 11h59
